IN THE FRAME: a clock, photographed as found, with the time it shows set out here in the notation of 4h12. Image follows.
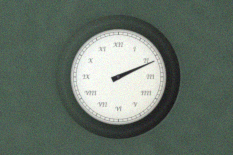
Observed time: 2h11
